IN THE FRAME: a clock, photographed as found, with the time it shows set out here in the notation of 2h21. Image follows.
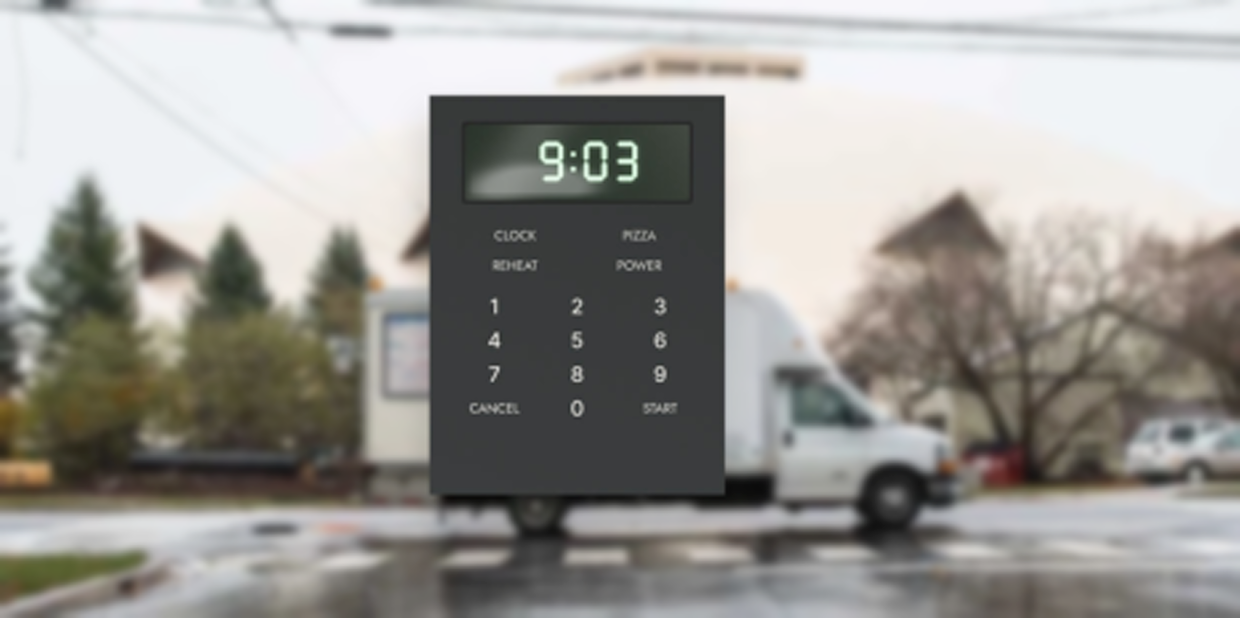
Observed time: 9h03
